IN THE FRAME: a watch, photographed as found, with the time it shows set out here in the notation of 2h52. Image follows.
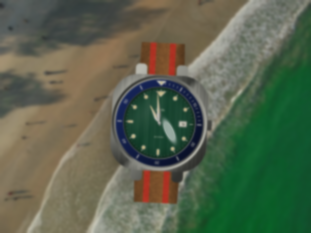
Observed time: 10h59
